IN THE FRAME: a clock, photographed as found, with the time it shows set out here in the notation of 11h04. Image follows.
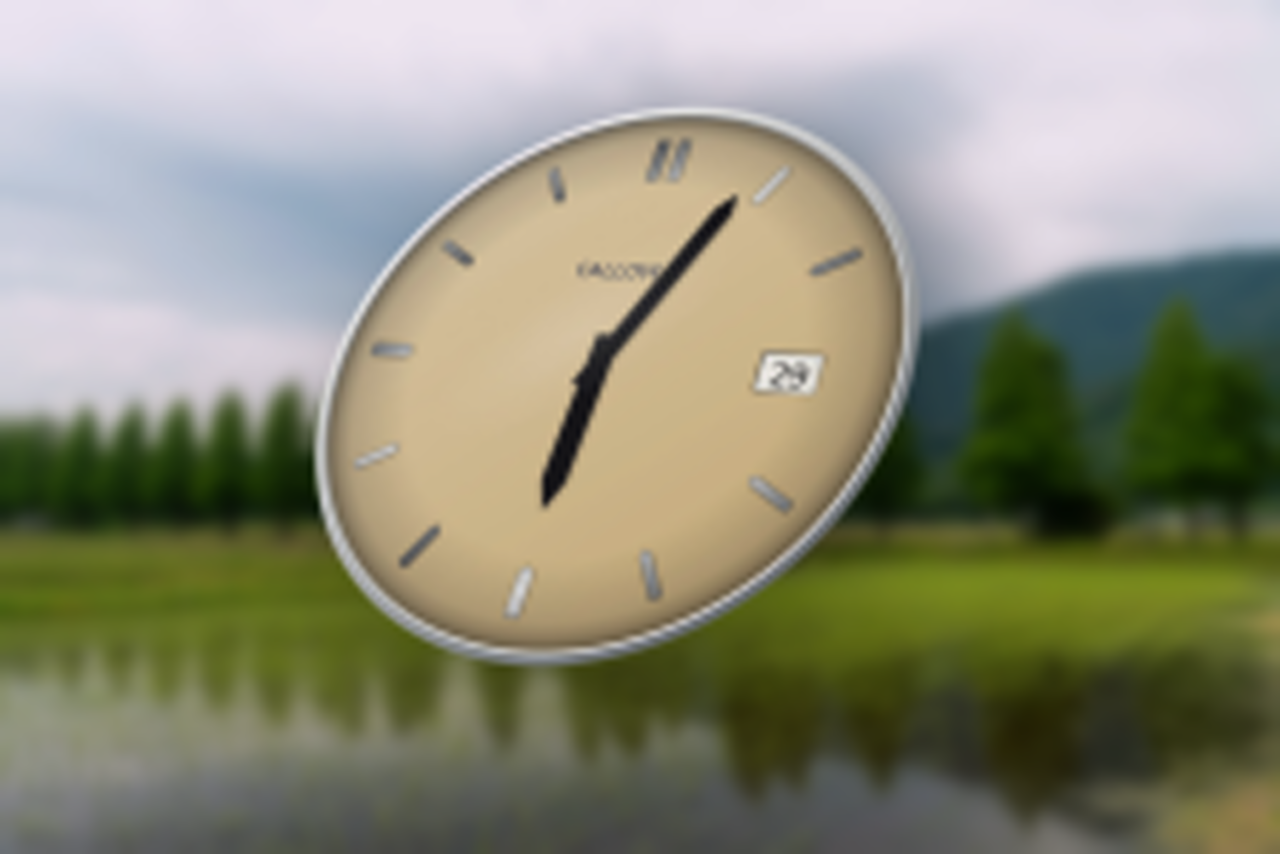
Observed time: 6h04
